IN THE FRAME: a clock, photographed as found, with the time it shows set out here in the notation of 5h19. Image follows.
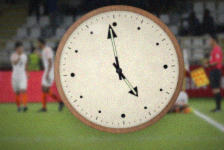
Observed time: 4h59
